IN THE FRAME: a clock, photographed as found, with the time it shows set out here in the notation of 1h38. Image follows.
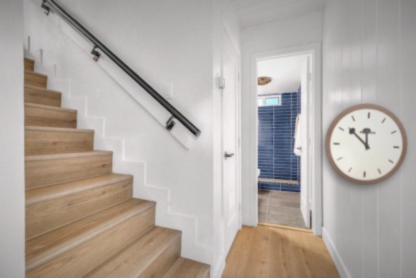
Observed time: 11h52
